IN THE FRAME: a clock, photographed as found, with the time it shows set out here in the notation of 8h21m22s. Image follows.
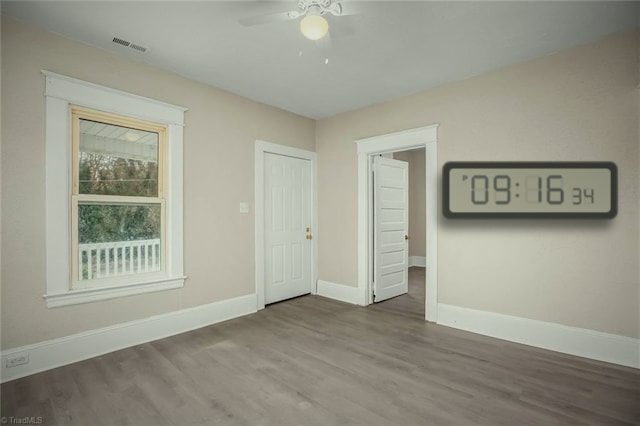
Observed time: 9h16m34s
